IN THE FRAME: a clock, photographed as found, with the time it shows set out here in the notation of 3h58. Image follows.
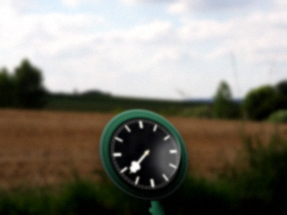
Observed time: 7h38
